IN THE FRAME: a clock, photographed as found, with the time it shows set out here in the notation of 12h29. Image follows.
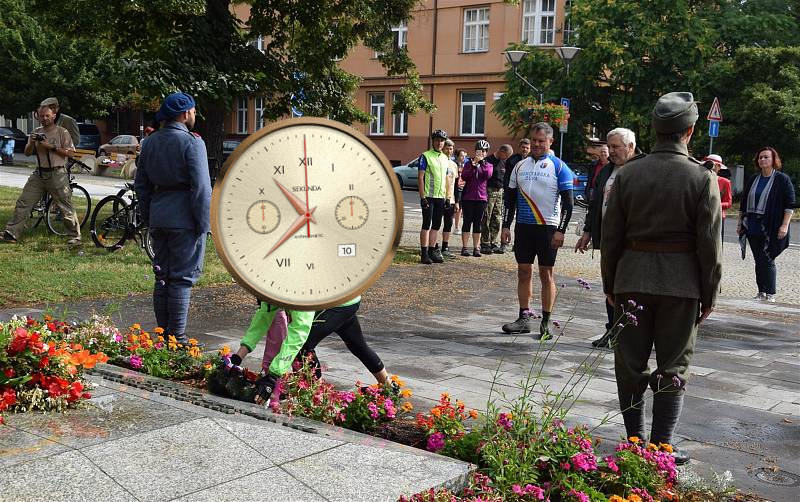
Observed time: 10h38
